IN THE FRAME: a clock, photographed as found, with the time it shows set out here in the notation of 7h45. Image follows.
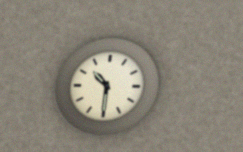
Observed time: 10h30
